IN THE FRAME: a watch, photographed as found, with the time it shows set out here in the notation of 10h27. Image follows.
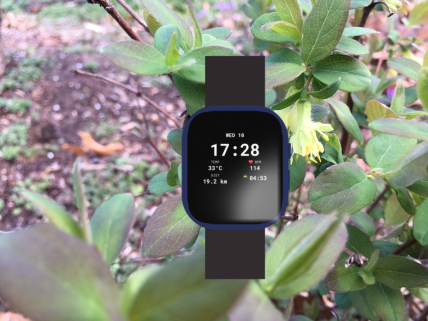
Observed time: 17h28
